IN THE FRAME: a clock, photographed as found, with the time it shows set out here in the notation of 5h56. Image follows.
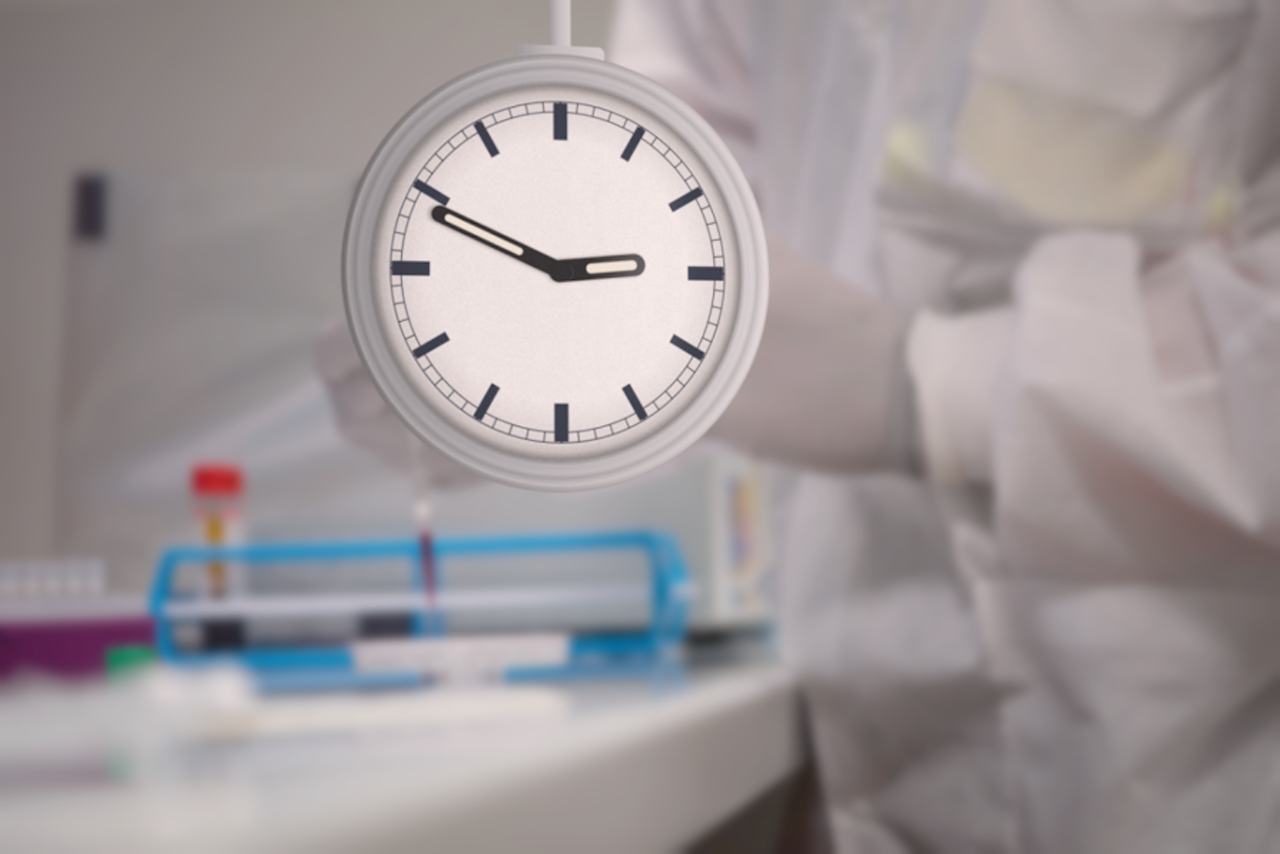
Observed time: 2h49
